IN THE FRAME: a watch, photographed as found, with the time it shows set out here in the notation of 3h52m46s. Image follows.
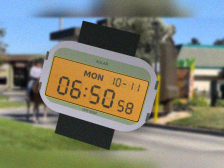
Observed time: 6h50m58s
